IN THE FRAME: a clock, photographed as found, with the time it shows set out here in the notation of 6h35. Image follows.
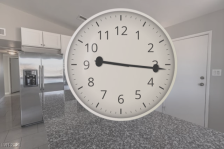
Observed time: 9h16
